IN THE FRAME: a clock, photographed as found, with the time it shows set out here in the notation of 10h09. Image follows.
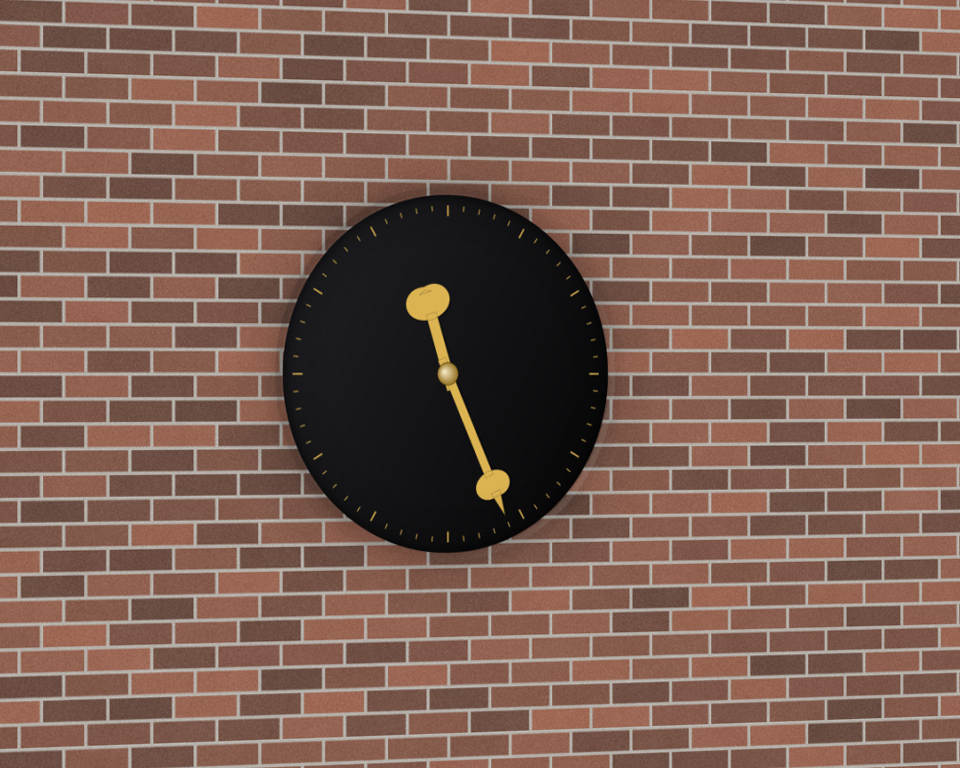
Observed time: 11h26
